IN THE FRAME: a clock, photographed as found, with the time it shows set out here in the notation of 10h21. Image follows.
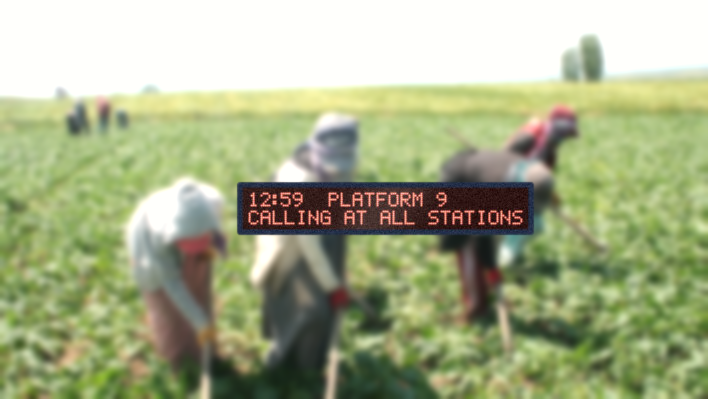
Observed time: 12h59
